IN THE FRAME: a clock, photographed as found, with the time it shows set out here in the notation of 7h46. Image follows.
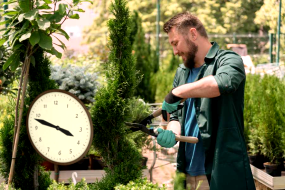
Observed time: 3h48
